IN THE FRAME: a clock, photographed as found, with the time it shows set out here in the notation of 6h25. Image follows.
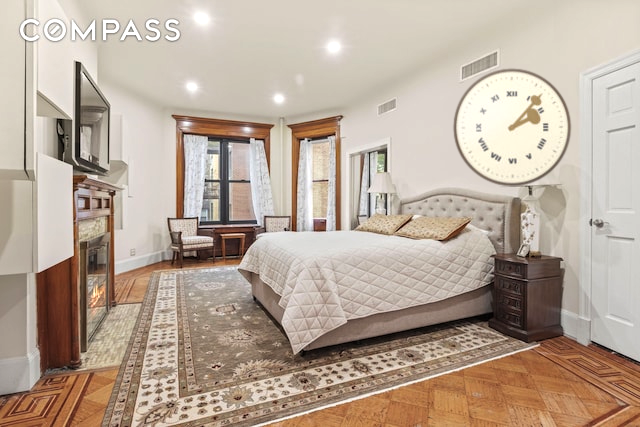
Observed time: 2h07
